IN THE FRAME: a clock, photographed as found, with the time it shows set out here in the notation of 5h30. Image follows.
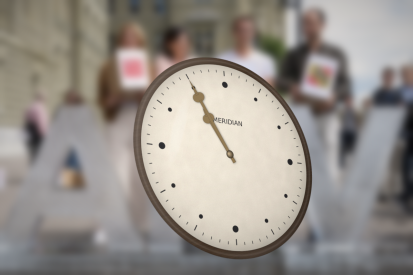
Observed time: 10h55
